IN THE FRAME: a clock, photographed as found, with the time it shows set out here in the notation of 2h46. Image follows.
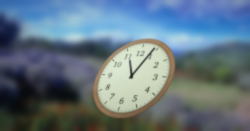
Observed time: 11h04
